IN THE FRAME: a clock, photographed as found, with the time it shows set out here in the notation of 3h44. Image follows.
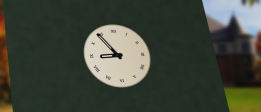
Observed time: 8h54
